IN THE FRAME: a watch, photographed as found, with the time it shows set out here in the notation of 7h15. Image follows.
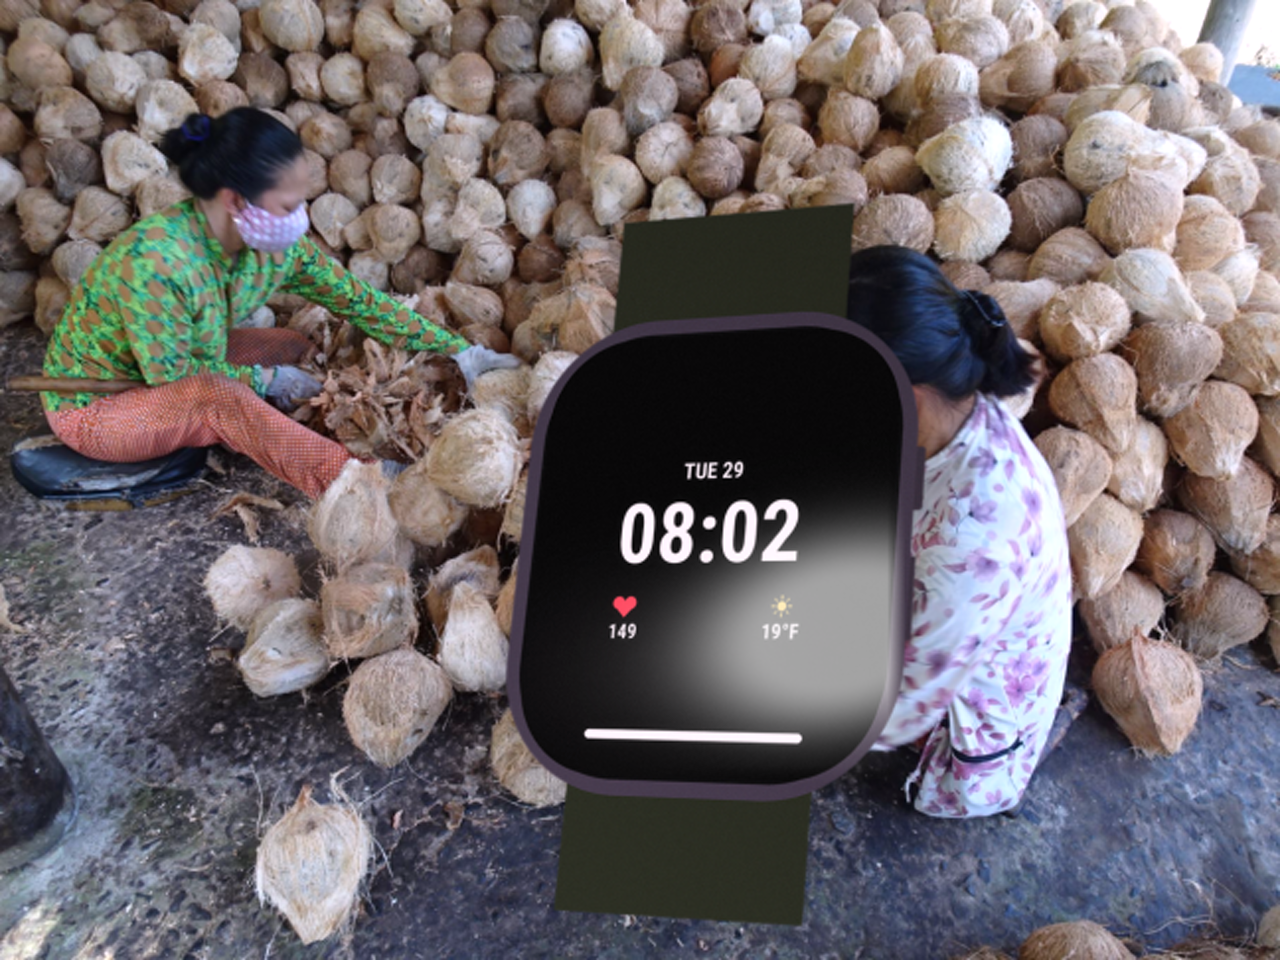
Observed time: 8h02
